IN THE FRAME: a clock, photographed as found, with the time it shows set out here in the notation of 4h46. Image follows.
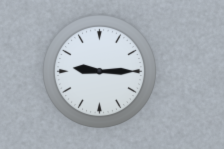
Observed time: 9h15
